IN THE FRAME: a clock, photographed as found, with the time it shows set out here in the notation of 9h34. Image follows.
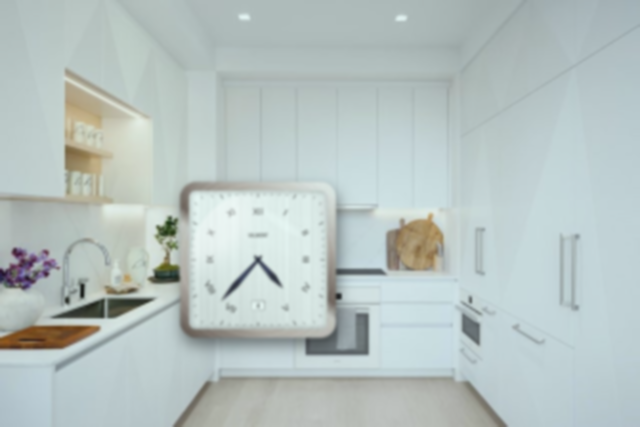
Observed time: 4h37
